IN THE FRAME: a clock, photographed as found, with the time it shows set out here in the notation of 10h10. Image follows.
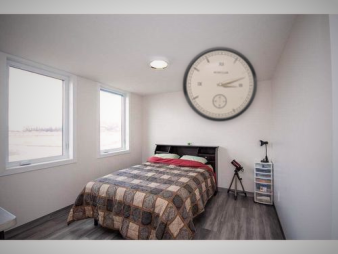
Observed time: 3h12
